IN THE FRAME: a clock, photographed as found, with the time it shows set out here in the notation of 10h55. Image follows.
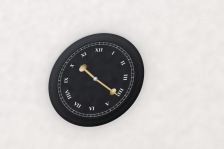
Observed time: 10h21
